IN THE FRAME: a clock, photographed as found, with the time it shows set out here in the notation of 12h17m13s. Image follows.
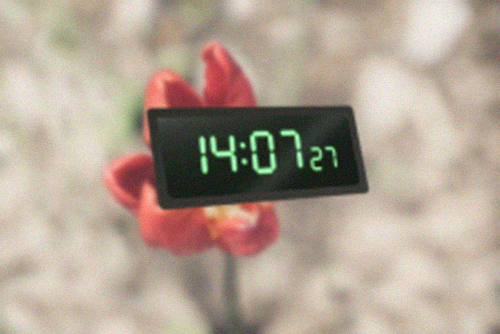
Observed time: 14h07m27s
